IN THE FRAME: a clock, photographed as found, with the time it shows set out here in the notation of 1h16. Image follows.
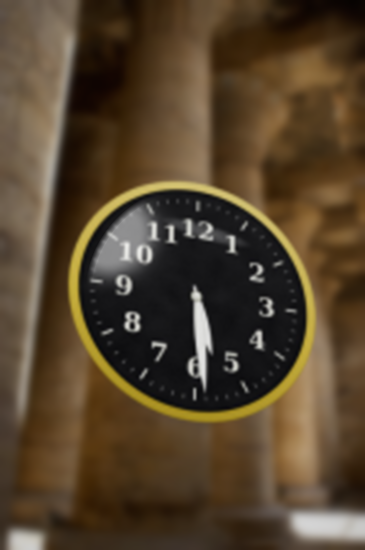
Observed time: 5h29
